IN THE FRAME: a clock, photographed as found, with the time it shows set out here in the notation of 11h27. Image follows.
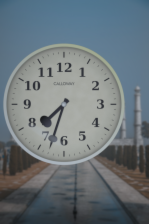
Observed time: 7h33
